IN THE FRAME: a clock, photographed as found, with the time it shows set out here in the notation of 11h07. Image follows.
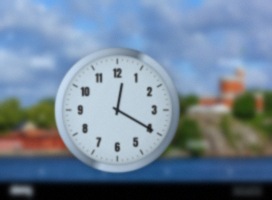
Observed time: 12h20
